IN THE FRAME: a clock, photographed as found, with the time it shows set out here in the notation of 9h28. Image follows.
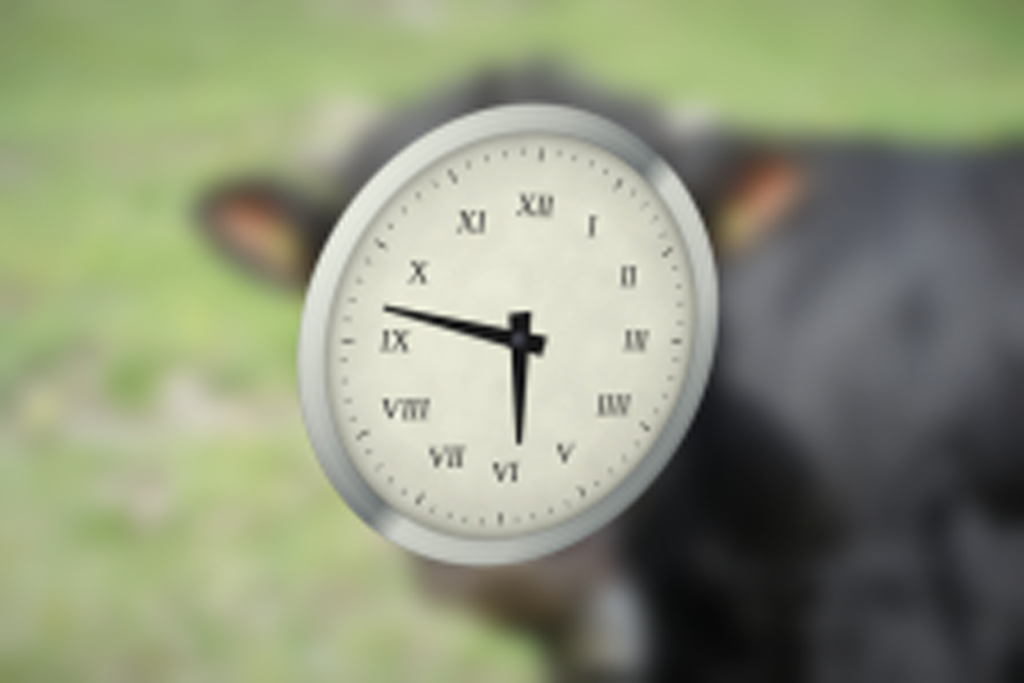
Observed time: 5h47
